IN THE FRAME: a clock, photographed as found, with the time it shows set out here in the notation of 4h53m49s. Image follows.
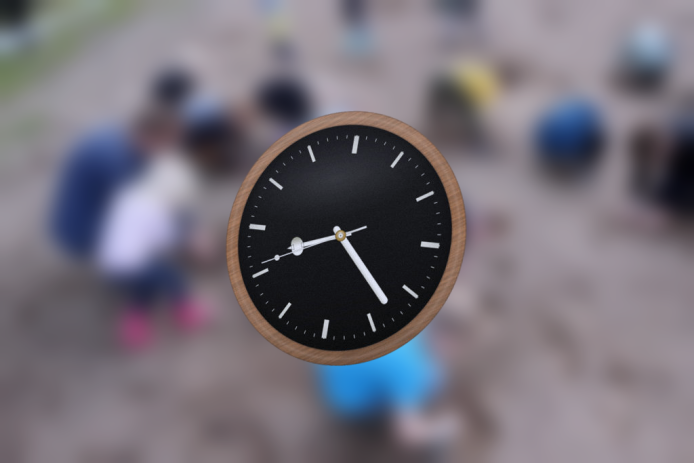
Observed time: 8h22m41s
